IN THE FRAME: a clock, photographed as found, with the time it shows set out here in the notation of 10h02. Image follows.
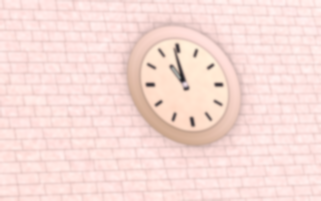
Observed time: 10h59
